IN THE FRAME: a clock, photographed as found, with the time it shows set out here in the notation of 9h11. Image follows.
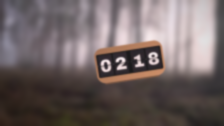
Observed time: 2h18
